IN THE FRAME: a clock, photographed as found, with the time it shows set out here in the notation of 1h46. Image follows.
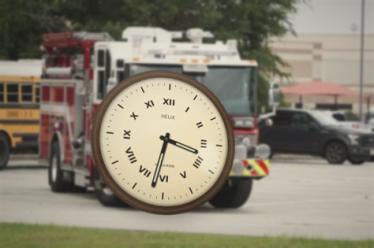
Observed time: 3h32
